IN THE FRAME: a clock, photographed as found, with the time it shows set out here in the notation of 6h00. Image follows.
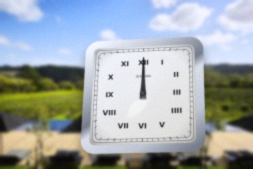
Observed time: 12h00
